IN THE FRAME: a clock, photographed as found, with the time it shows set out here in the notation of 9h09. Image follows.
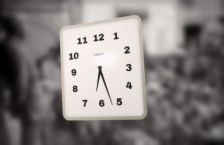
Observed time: 6h27
